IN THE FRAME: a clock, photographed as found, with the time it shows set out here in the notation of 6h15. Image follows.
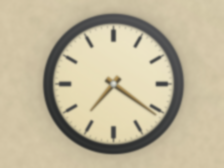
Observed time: 7h21
